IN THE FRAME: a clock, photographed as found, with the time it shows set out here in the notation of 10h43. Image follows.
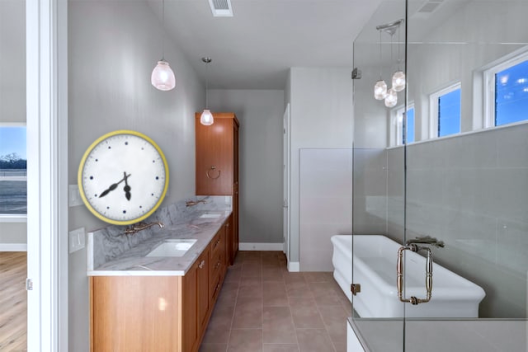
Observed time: 5h39
